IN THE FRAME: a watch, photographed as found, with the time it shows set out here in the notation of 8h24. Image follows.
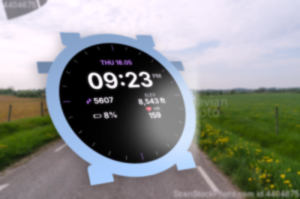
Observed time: 9h23
